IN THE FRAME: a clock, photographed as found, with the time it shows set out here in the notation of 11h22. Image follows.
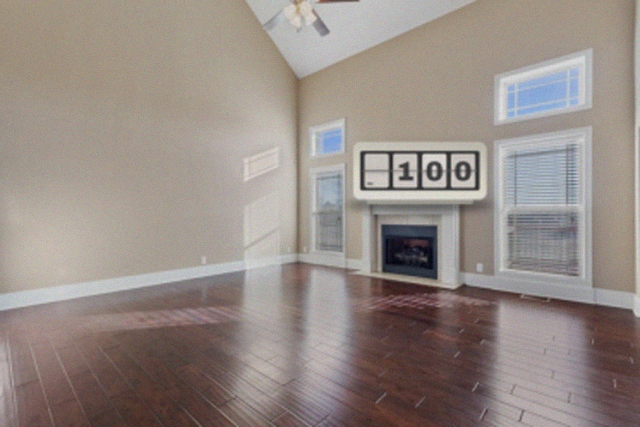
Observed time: 1h00
